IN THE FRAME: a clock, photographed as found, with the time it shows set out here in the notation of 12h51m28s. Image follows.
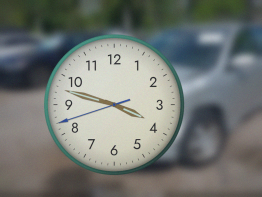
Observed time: 3h47m42s
